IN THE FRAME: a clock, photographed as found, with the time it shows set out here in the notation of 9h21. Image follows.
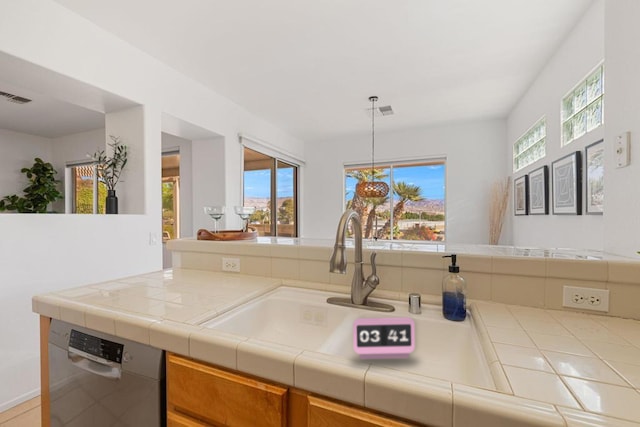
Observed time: 3h41
